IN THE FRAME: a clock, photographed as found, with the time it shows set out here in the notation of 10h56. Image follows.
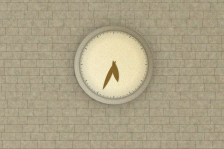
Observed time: 5h34
